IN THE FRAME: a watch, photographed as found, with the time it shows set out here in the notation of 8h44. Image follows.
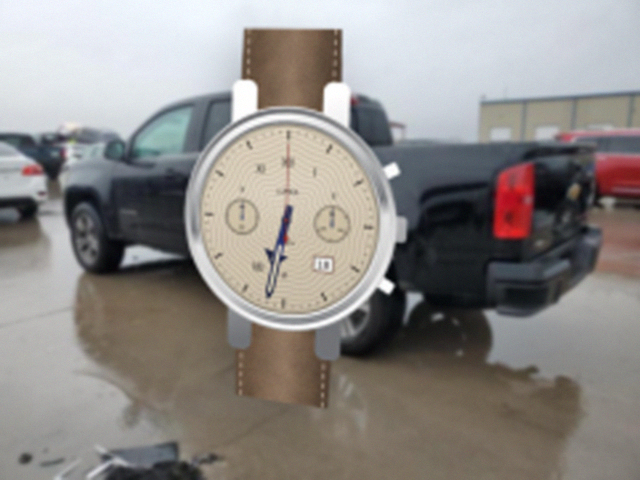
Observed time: 6h32
